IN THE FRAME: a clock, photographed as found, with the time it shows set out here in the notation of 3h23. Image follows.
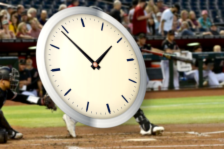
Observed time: 1h54
